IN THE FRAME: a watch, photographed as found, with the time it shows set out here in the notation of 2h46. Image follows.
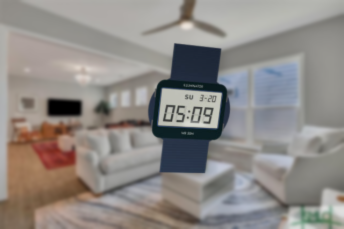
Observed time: 5h09
